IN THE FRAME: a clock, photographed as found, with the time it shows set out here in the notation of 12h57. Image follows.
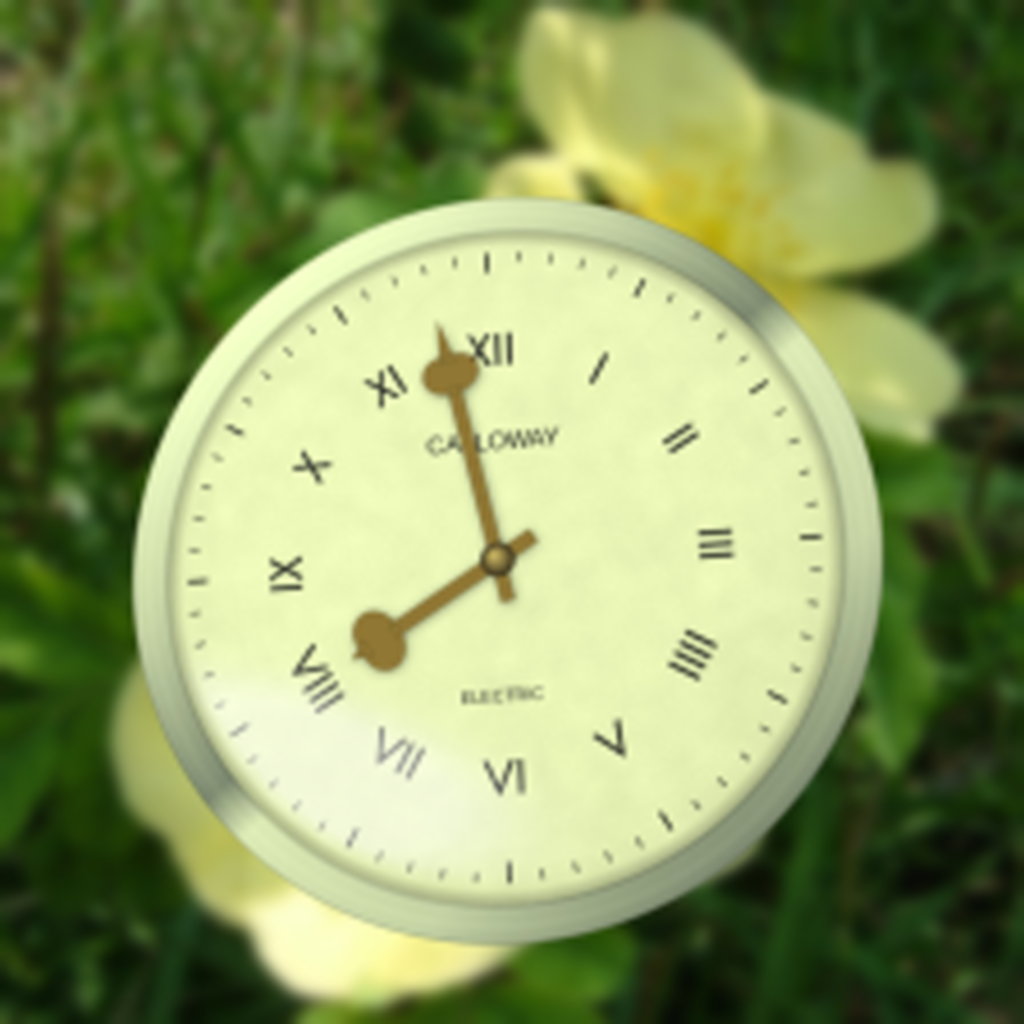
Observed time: 7h58
